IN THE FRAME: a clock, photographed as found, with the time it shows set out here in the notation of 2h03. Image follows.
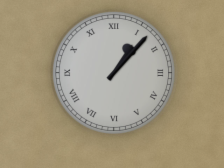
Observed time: 1h07
